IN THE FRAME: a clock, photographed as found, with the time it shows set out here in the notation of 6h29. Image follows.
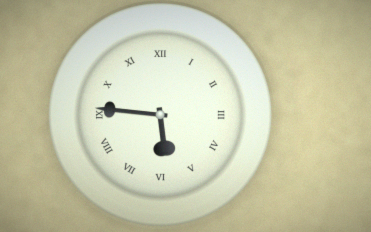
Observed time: 5h46
